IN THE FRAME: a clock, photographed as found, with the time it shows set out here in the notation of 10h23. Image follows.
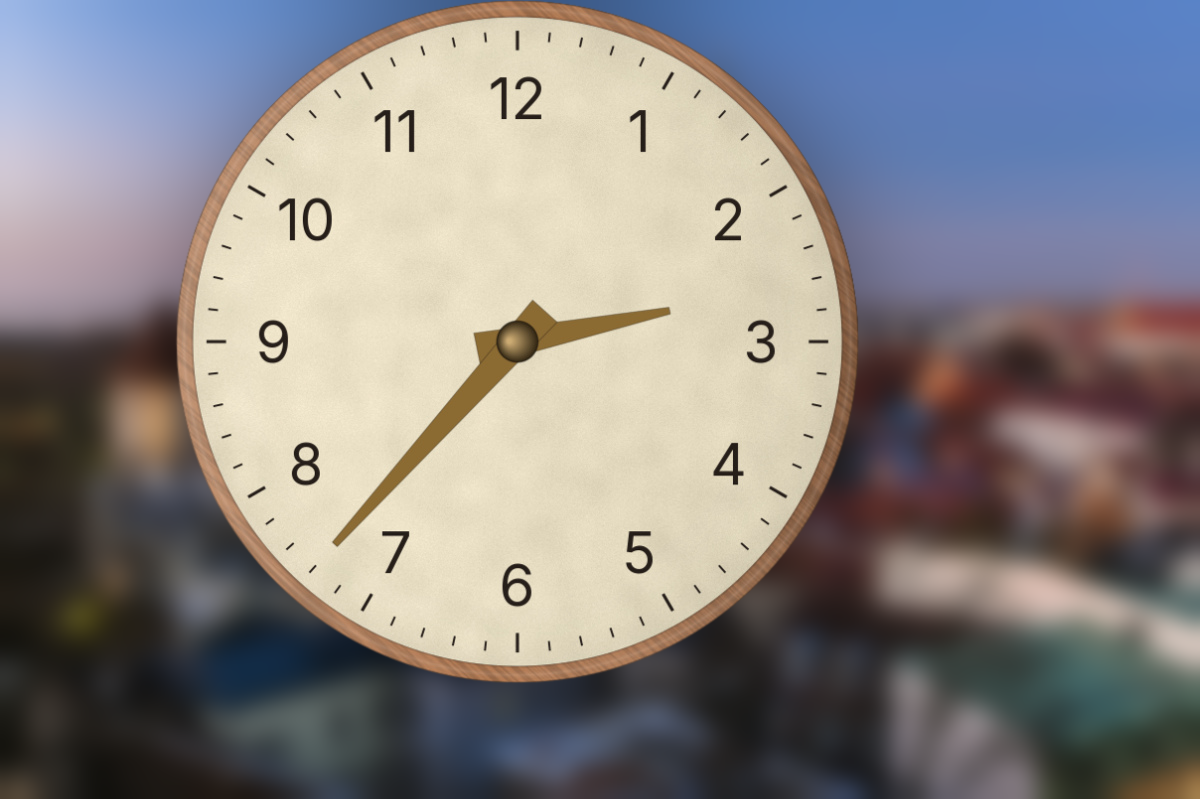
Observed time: 2h37
